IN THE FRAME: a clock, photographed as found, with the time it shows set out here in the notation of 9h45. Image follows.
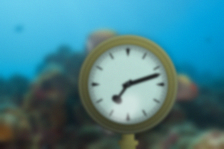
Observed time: 7h12
